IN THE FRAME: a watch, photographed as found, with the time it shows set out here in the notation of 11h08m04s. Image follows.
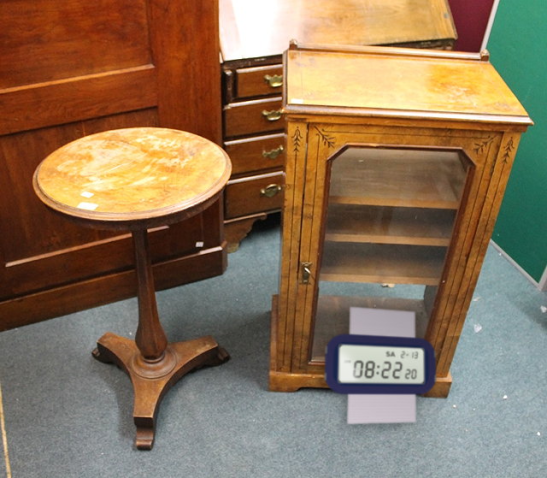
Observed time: 8h22m20s
